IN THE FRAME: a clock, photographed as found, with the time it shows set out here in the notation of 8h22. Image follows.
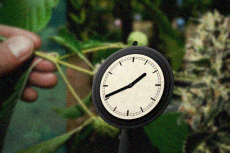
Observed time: 1h41
